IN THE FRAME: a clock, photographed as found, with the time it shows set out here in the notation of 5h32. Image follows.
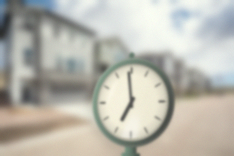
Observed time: 6h59
